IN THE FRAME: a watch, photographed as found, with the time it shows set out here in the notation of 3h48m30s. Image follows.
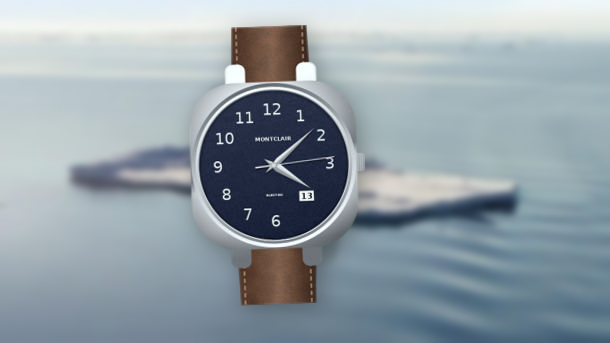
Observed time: 4h08m14s
